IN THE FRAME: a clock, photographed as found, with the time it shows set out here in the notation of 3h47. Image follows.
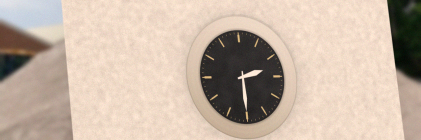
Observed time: 2h30
